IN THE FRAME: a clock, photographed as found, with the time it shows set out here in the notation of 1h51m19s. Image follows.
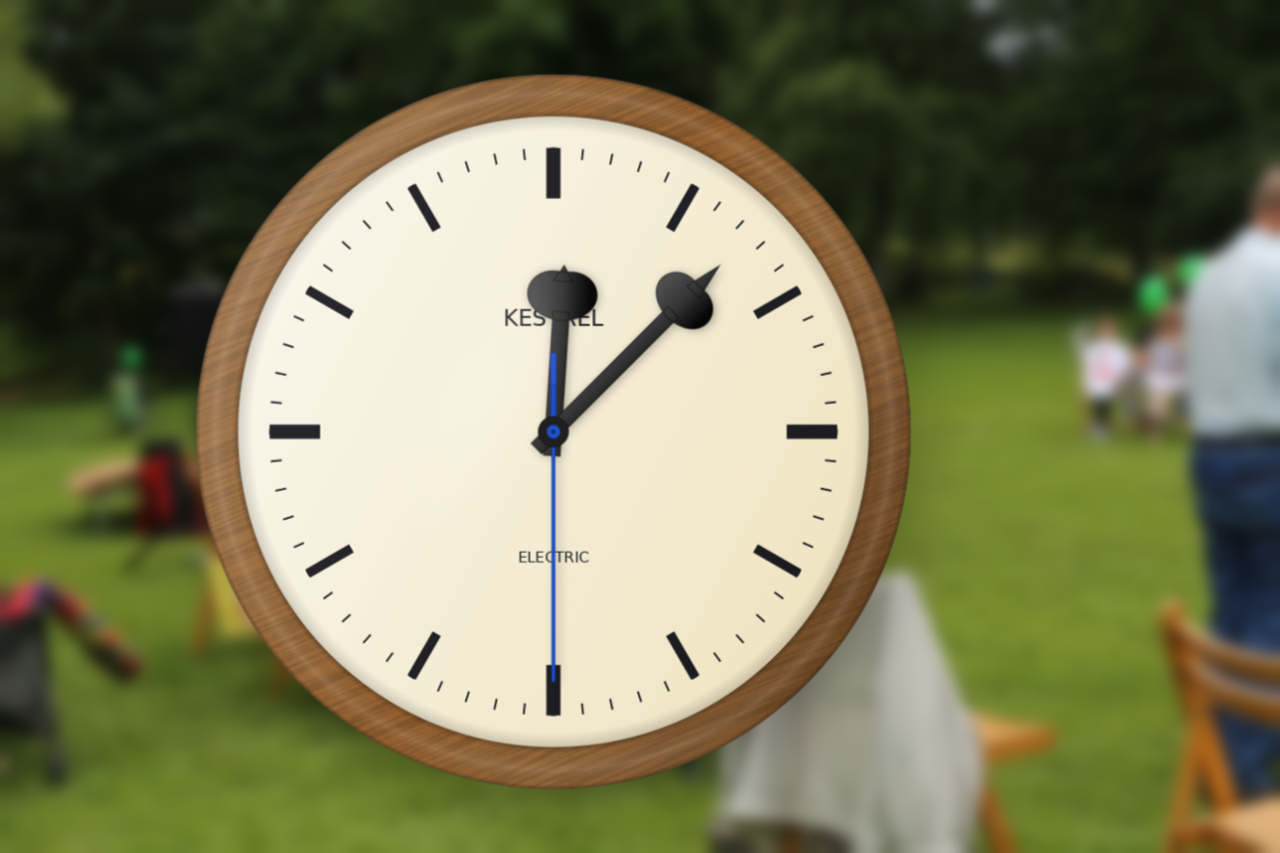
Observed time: 12h07m30s
